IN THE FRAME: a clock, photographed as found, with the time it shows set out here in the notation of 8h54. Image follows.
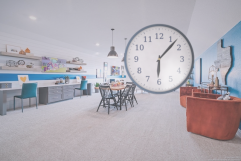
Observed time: 6h07
